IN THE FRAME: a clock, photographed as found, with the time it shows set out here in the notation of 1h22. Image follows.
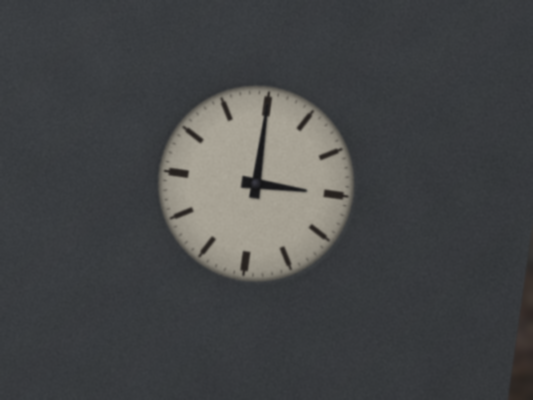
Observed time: 3h00
